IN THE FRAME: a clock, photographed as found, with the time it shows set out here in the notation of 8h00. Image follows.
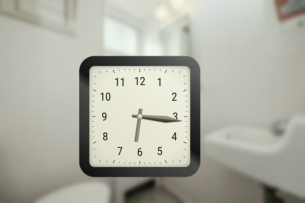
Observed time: 6h16
